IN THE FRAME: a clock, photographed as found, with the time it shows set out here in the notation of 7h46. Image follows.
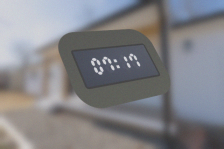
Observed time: 7h17
